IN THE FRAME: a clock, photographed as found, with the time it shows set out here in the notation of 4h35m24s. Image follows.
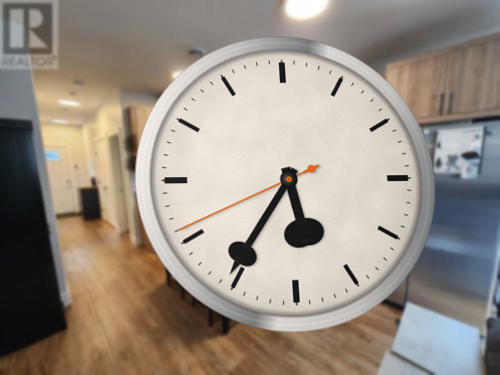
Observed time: 5h35m41s
